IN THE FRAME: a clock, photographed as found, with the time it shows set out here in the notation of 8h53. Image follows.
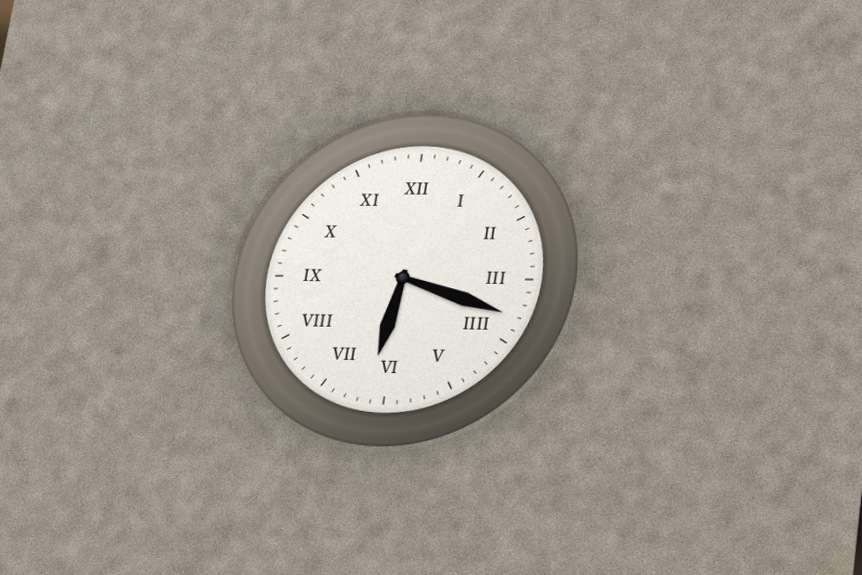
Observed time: 6h18
